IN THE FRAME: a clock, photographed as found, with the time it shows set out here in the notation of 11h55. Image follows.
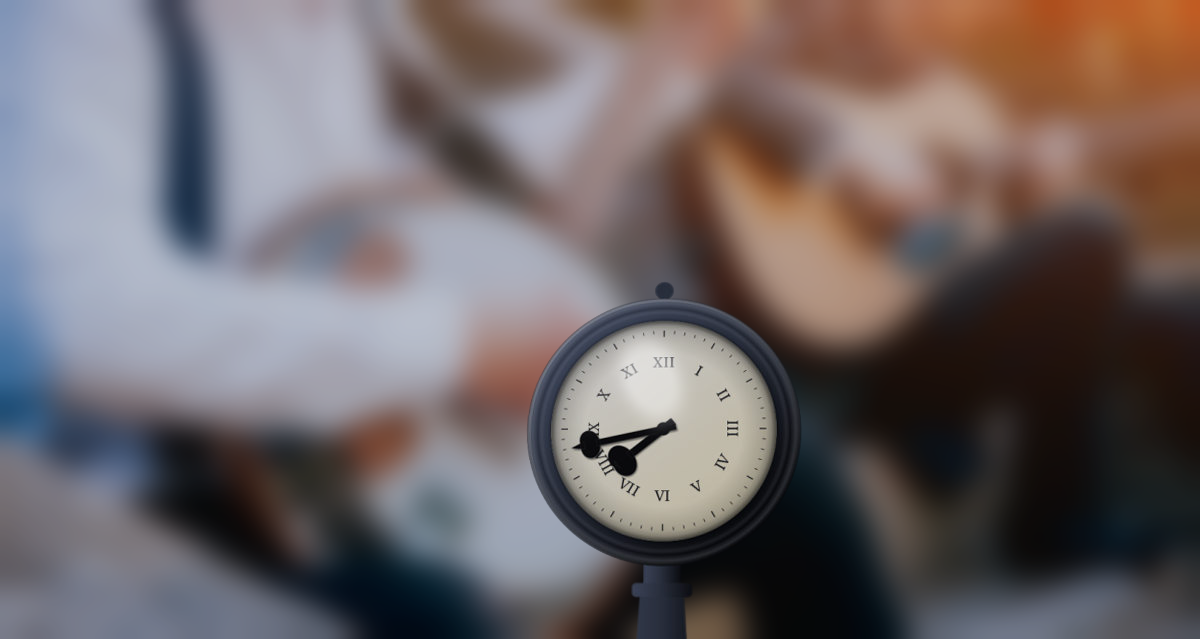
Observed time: 7h43
